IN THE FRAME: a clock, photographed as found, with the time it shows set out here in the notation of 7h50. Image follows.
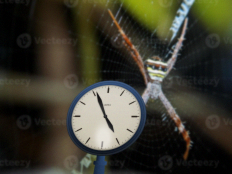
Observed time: 4h56
